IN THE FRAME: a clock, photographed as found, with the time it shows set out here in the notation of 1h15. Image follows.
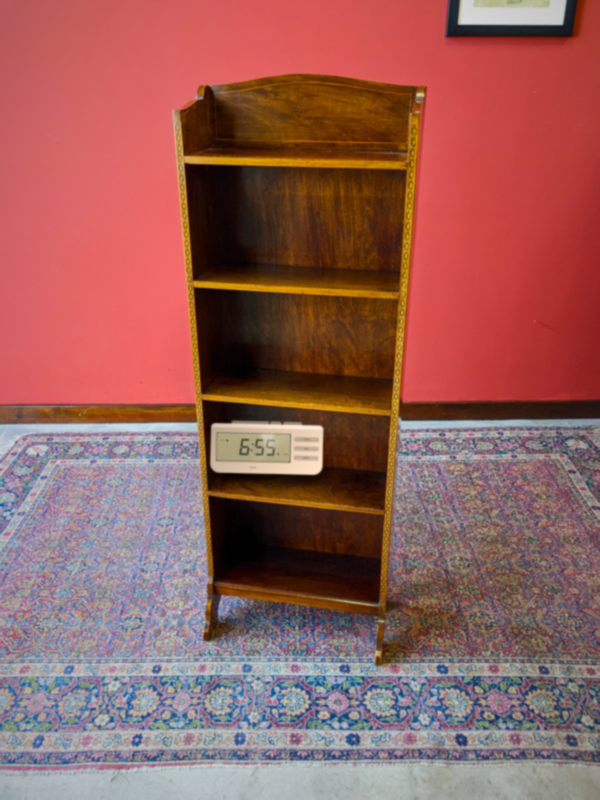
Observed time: 6h55
